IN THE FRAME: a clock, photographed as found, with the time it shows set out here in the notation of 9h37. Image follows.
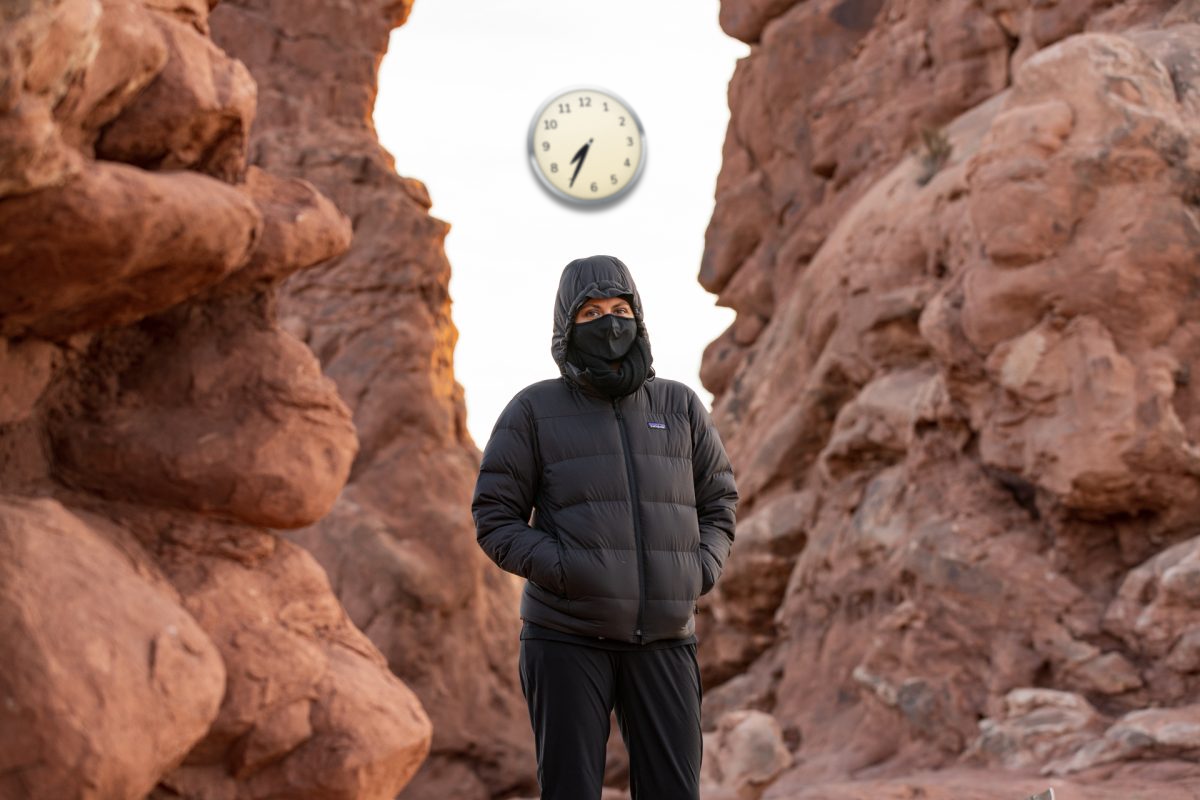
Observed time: 7h35
